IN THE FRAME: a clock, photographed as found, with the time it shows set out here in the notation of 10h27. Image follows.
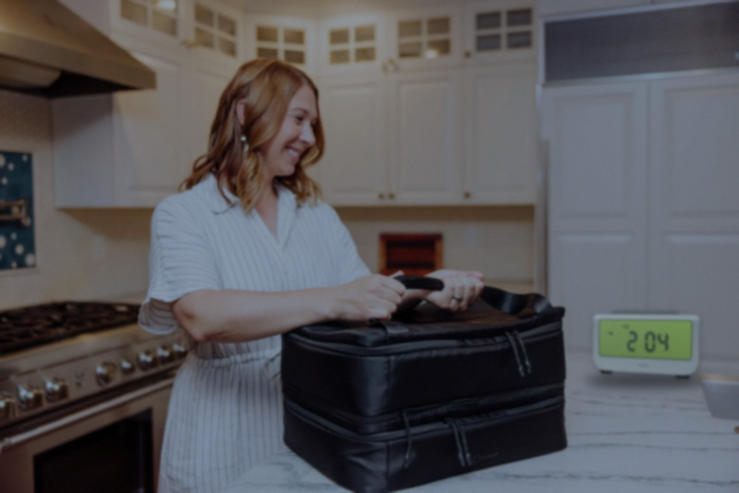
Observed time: 2h04
